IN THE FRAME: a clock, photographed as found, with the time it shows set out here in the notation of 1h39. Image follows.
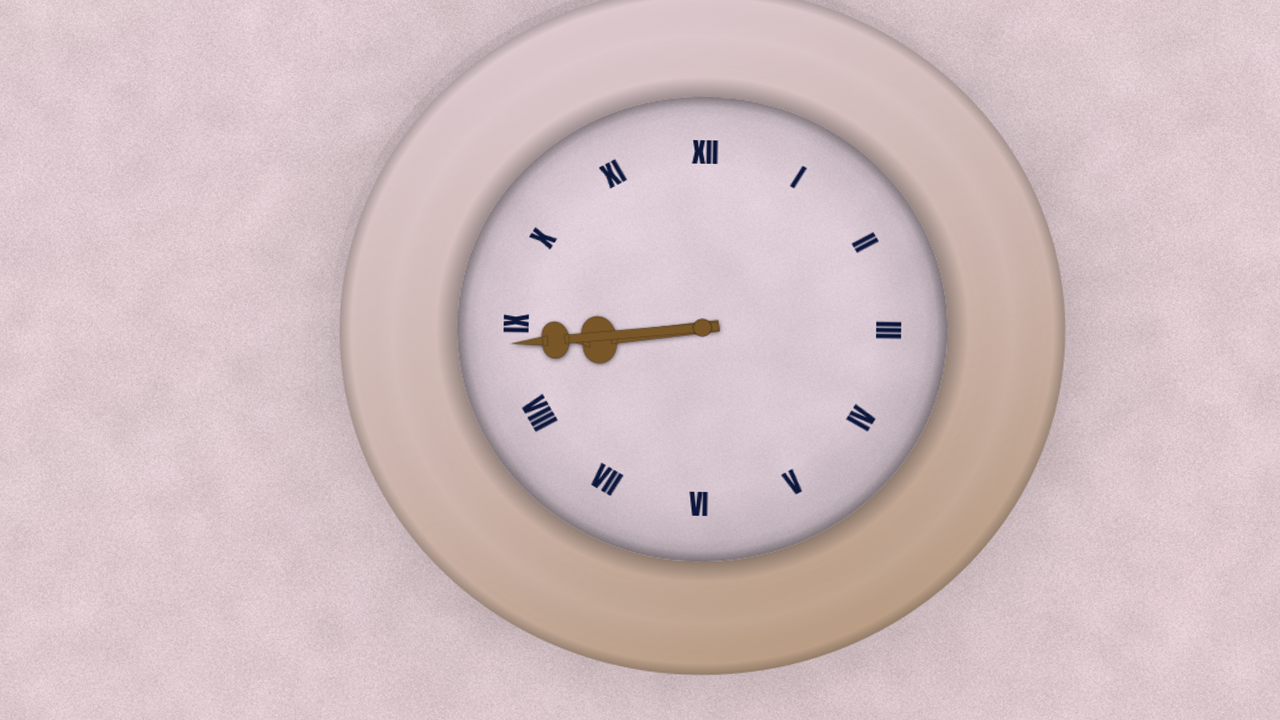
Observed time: 8h44
